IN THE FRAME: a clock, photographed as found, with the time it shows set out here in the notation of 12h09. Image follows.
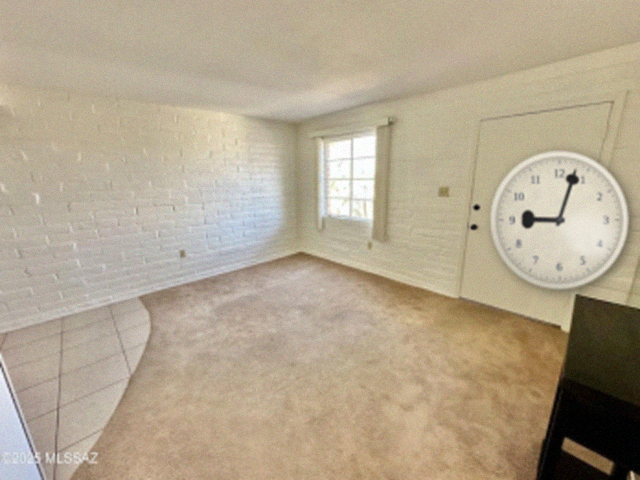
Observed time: 9h03
